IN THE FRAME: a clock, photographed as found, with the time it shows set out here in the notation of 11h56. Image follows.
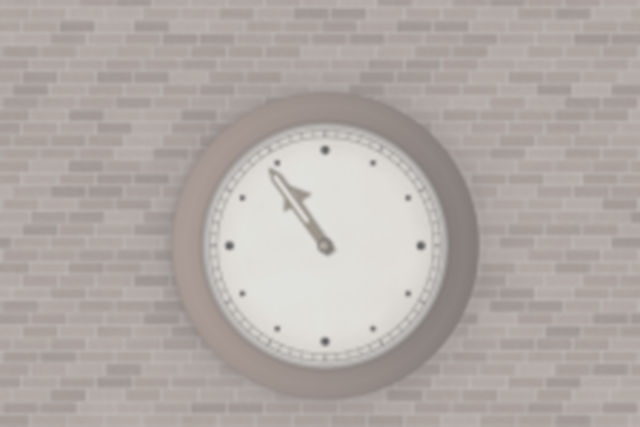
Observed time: 10h54
